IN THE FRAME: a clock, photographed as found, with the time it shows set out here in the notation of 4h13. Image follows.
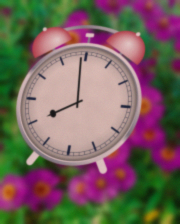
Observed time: 7h59
